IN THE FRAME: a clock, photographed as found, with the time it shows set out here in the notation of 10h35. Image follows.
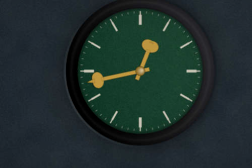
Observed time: 12h43
